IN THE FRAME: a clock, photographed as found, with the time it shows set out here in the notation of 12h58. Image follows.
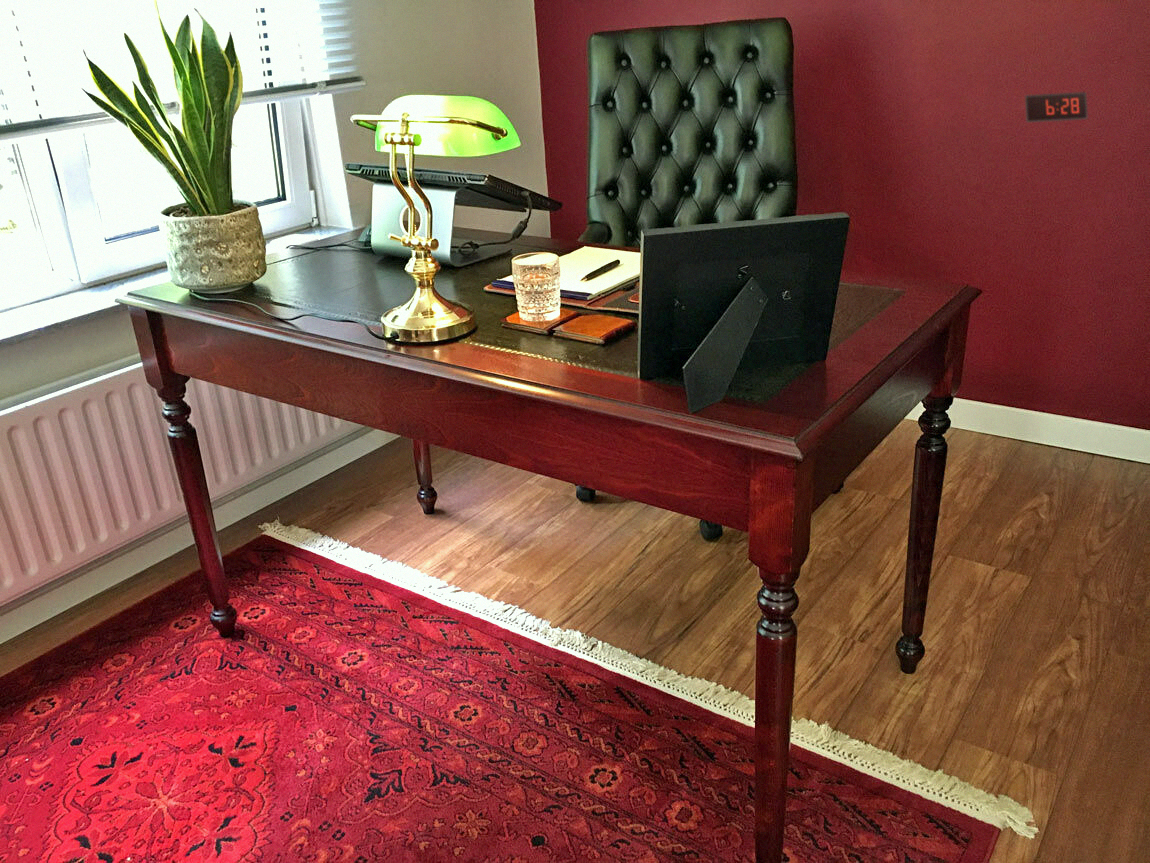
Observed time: 6h28
